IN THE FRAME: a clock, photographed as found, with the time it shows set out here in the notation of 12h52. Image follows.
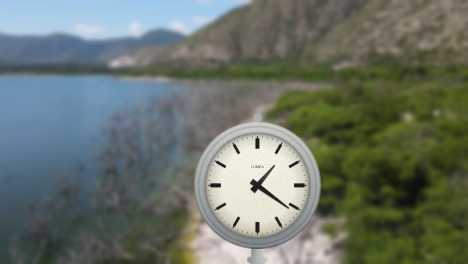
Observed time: 1h21
